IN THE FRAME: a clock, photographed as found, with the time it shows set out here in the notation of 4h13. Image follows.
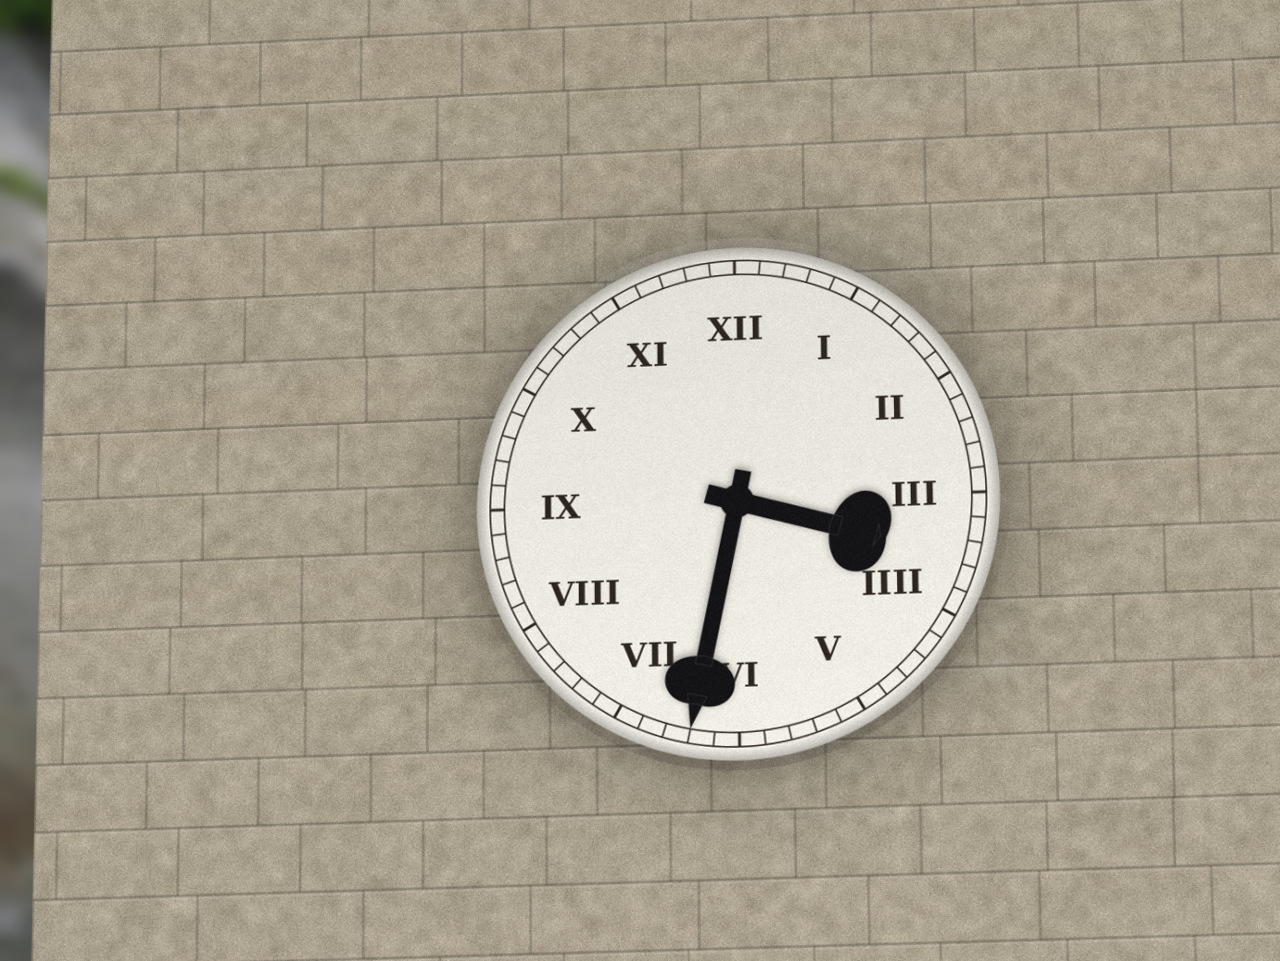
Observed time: 3h32
